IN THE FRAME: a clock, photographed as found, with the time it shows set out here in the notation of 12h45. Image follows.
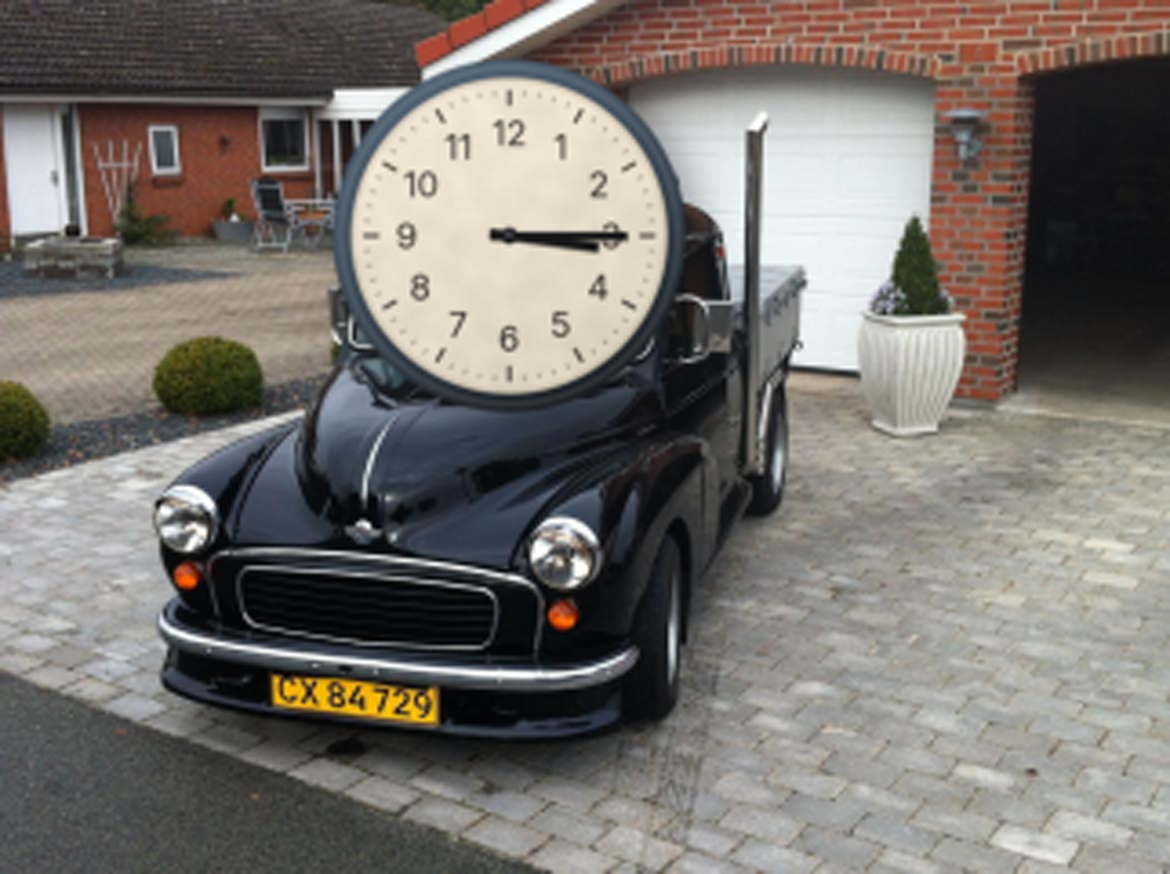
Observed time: 3h15
